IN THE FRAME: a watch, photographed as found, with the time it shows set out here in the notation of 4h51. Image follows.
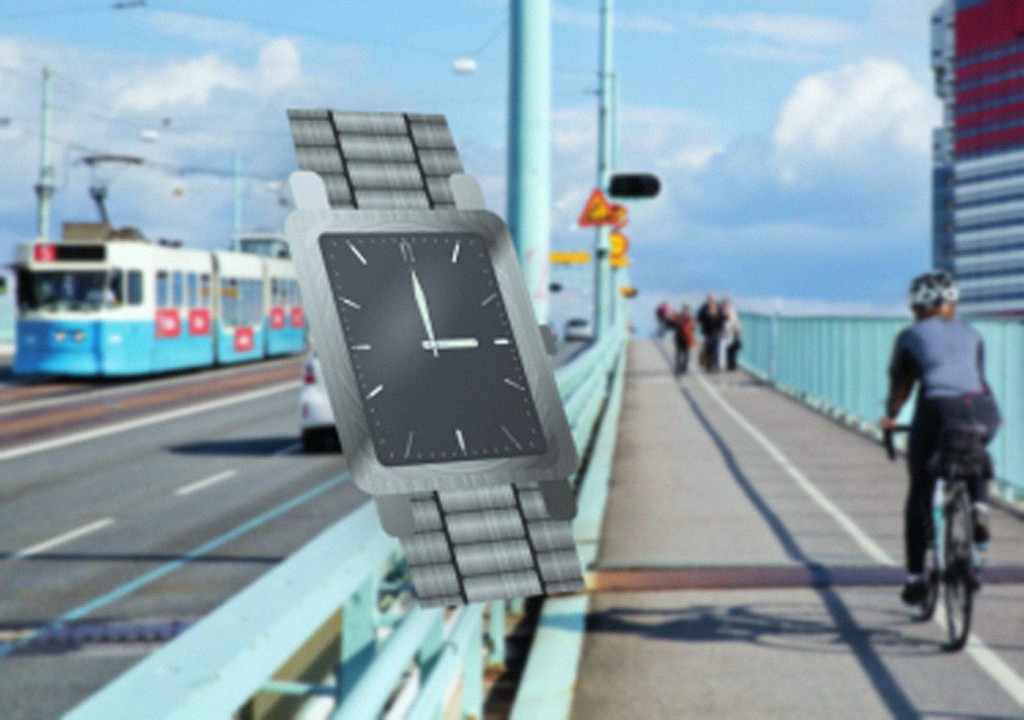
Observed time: 3h00
